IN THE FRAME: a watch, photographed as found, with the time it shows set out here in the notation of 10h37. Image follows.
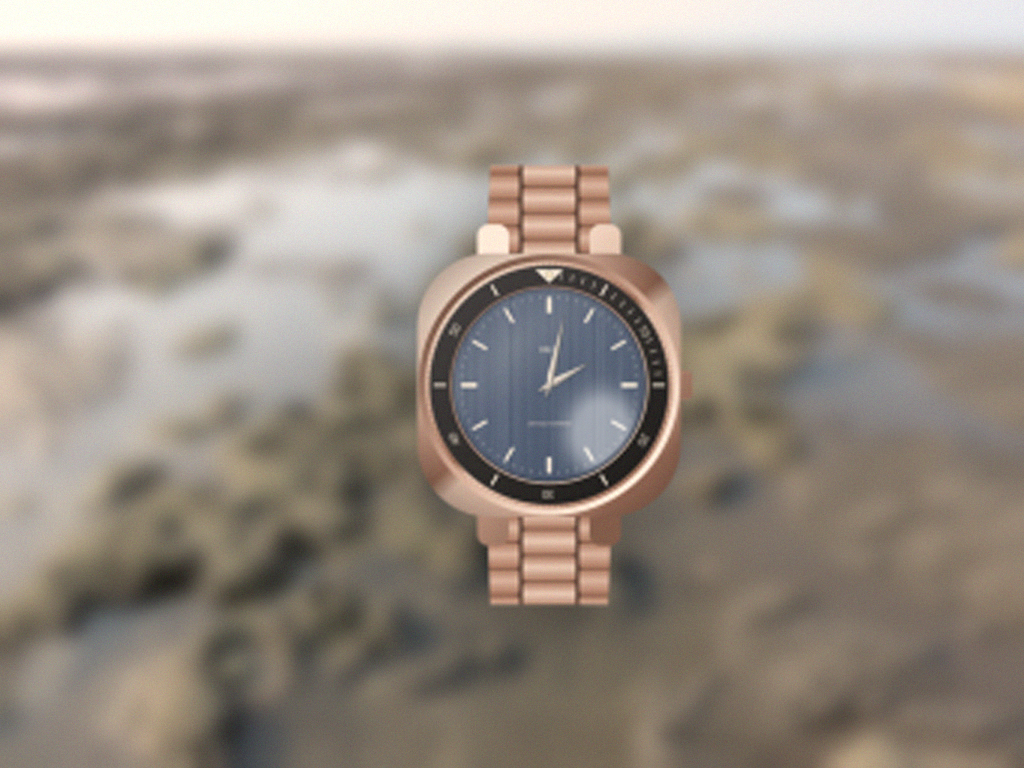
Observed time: 2h02
